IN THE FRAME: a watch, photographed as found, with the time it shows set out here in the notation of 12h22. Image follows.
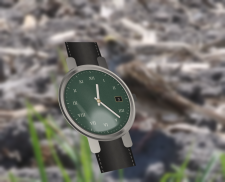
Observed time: 12h23
